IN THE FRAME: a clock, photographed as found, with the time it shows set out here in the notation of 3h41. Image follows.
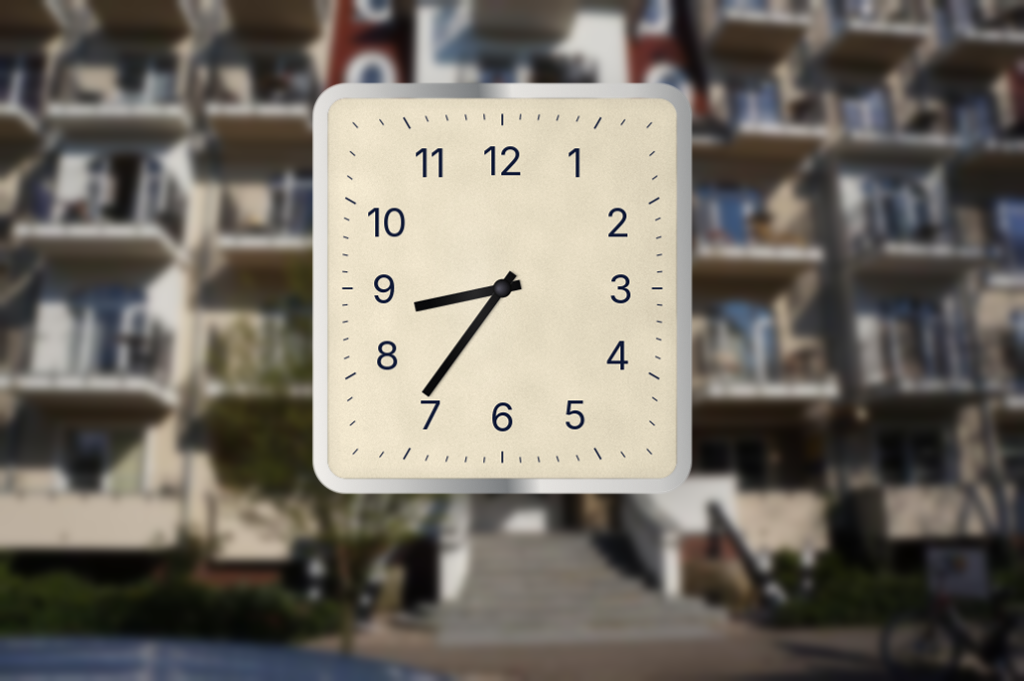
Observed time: 8h36
